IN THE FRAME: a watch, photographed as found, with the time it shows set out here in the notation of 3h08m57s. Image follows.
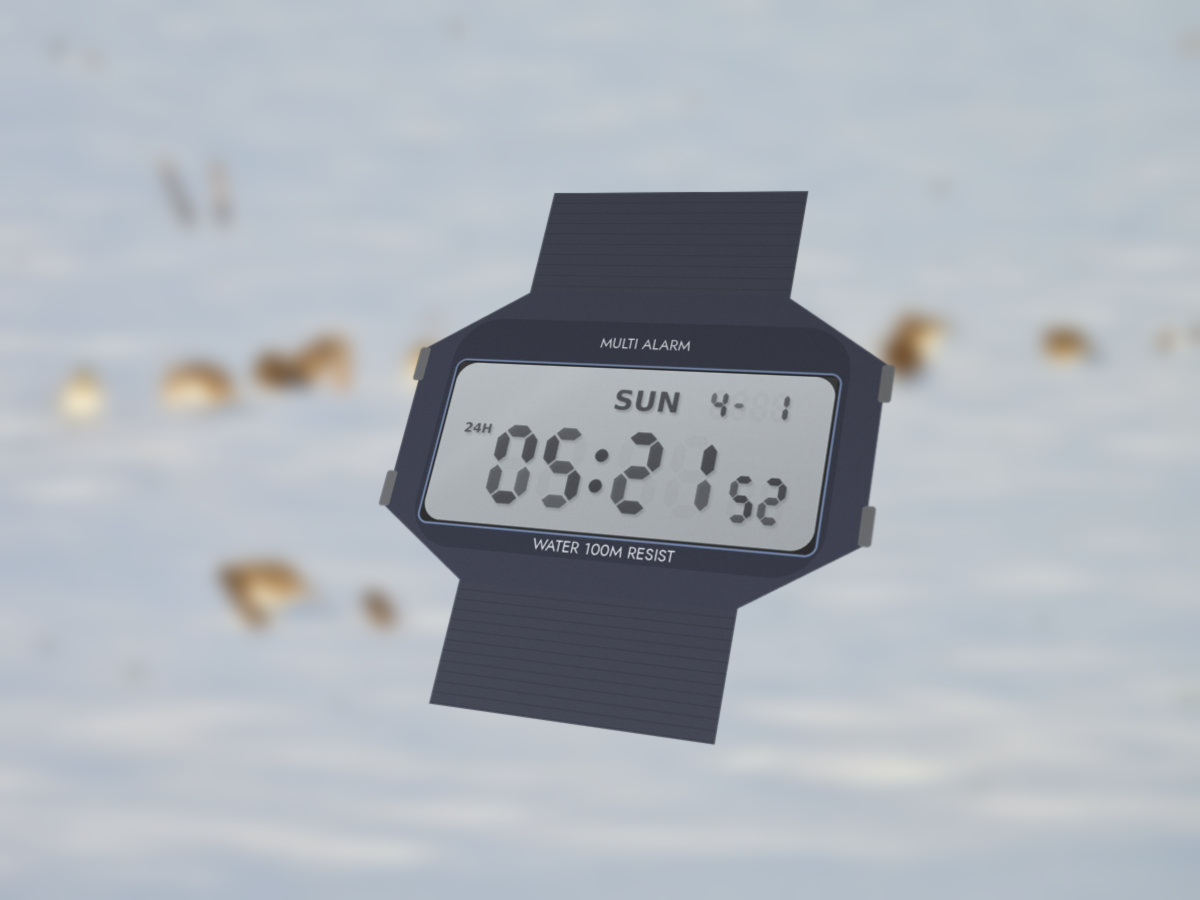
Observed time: 5h21m52s
